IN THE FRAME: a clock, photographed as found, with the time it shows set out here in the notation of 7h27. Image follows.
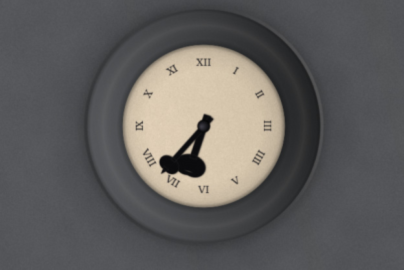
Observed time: 6h37
